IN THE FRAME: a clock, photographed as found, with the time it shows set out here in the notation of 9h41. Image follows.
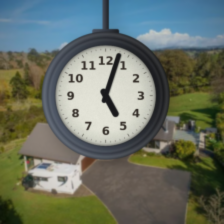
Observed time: 5h03
